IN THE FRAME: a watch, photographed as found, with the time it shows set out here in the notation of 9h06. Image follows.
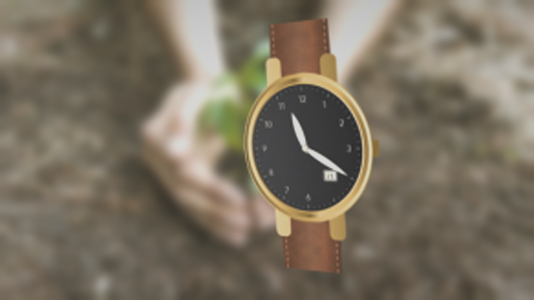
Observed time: 11h20
